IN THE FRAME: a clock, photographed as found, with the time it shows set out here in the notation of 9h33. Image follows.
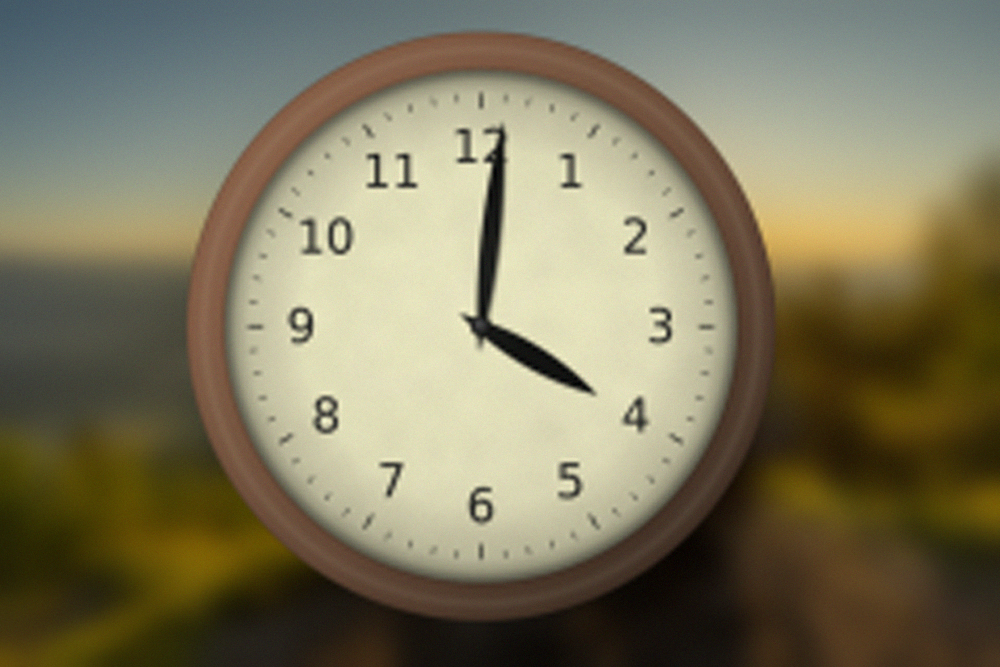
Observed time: 4h01
